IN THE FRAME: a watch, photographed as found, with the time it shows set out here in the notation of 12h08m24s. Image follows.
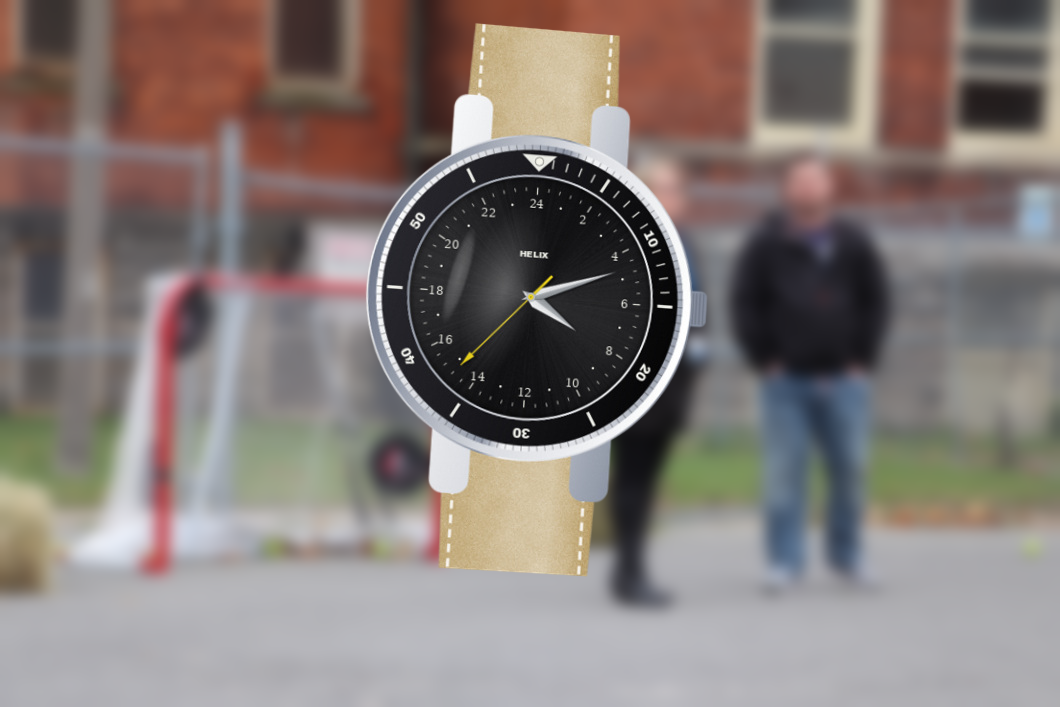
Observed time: 8h11m37s
